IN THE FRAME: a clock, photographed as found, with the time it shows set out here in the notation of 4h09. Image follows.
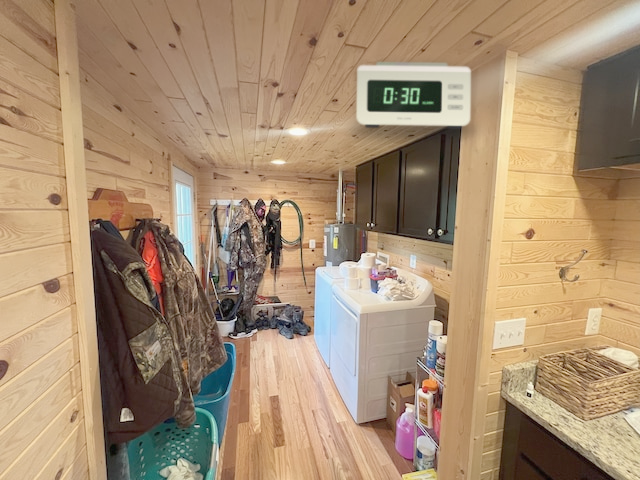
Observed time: 0h30
